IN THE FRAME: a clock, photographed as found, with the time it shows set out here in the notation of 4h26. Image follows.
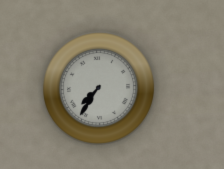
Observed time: 7h36
